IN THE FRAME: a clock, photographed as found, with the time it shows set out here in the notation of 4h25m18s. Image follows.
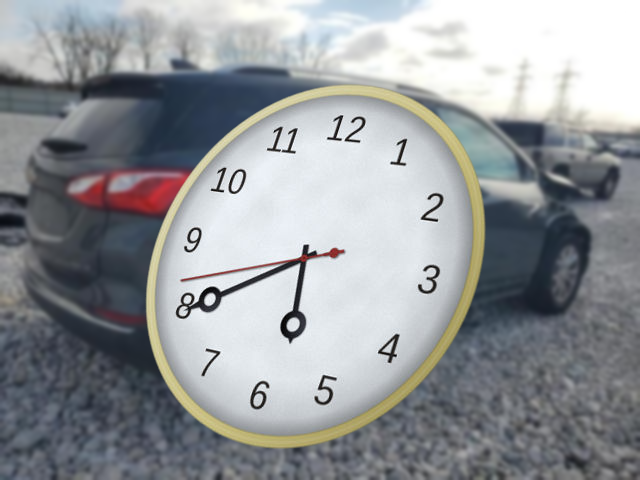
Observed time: 5h39m42s
